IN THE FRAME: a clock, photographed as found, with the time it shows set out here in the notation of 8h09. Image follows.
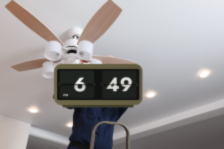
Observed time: 6h49
